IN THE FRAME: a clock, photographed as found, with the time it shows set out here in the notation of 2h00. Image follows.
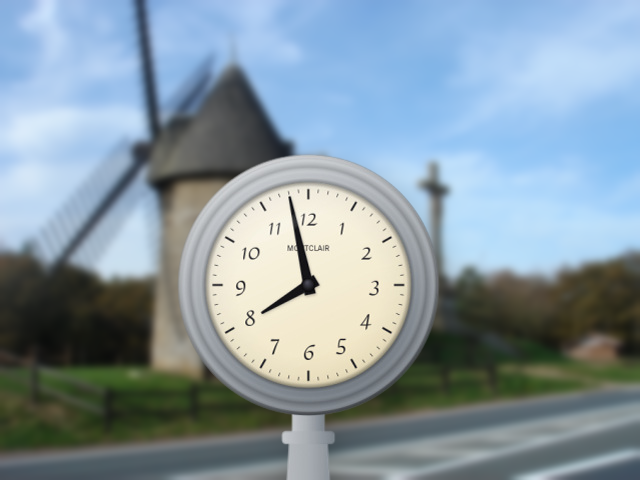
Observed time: 7h58
